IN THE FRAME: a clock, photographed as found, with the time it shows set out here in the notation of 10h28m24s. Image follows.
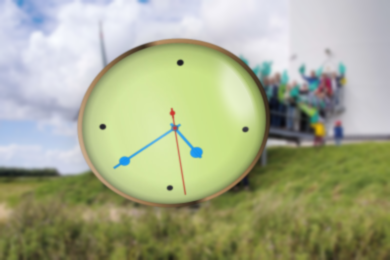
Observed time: 4h38m28s
